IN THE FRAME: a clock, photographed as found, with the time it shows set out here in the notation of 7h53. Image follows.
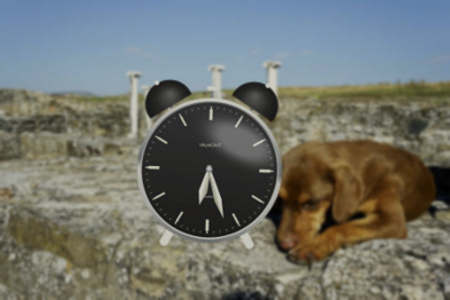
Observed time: 6h27
